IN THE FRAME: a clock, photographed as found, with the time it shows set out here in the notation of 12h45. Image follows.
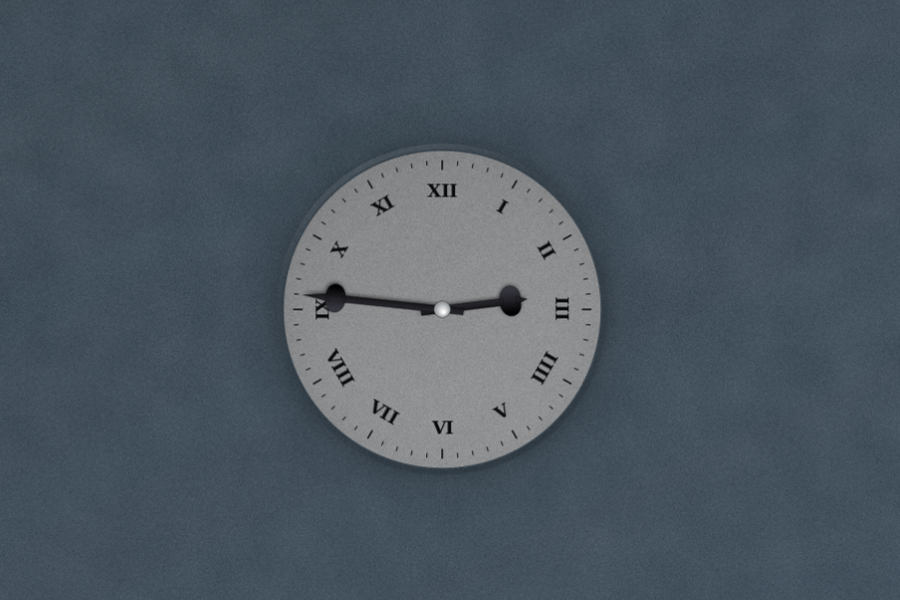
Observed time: 2h46
